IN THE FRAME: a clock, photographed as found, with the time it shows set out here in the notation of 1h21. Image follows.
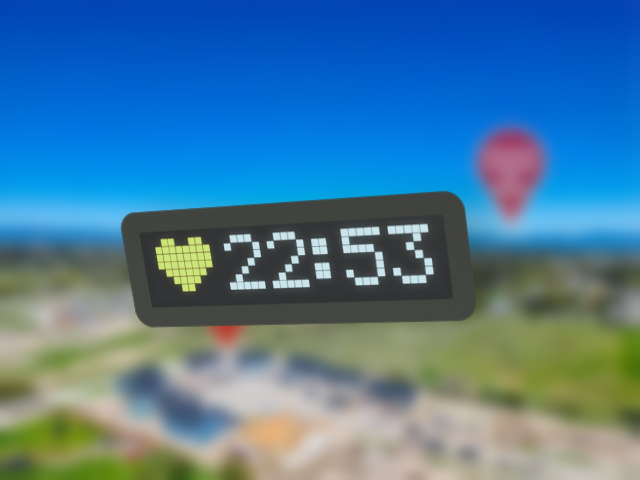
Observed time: 22h53
